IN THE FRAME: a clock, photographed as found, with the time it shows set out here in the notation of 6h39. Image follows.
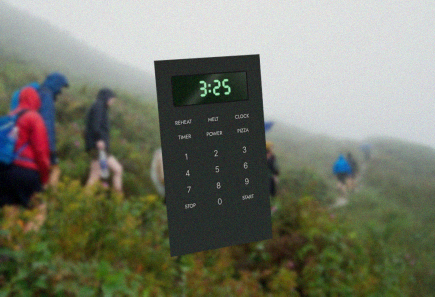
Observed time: 3h25
